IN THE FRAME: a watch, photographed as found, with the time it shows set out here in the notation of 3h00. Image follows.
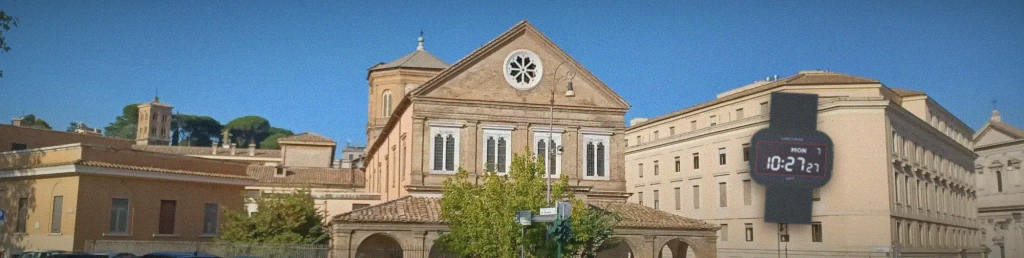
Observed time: 10h27
